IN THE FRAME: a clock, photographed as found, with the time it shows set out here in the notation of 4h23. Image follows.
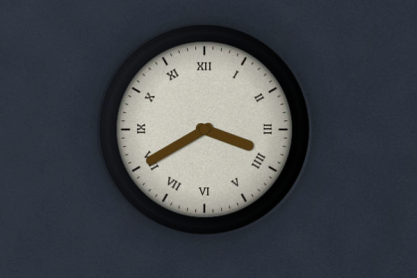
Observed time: 3h40
